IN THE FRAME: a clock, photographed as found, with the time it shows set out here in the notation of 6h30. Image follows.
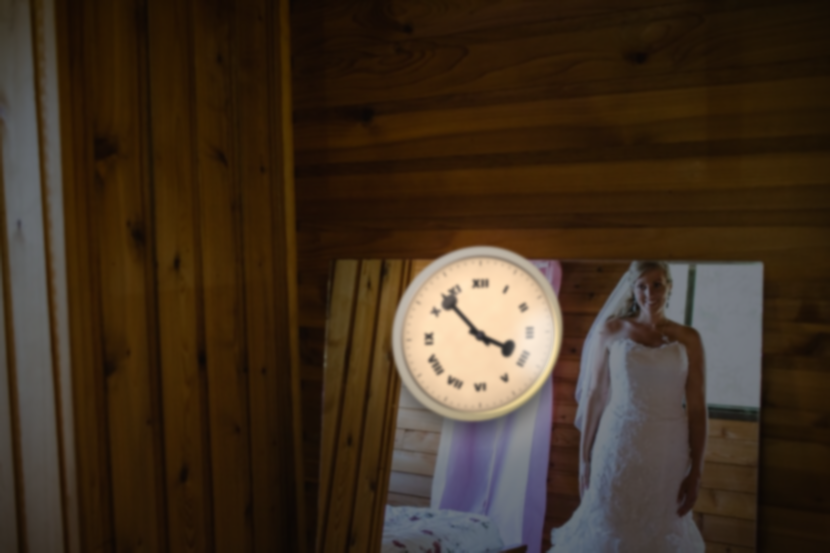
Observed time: 3h53
